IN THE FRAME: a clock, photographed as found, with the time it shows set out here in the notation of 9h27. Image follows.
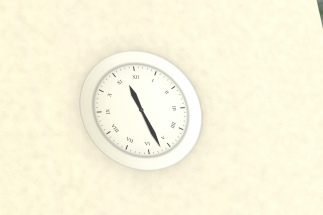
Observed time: 11h27
